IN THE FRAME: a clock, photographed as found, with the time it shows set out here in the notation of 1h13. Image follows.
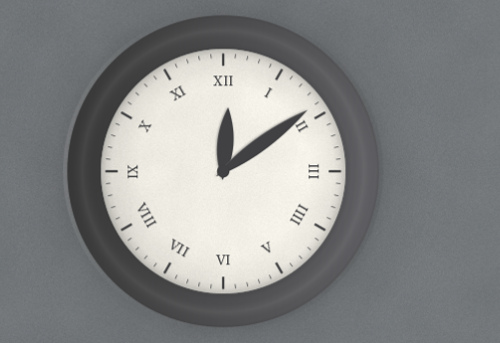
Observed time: 12h09
